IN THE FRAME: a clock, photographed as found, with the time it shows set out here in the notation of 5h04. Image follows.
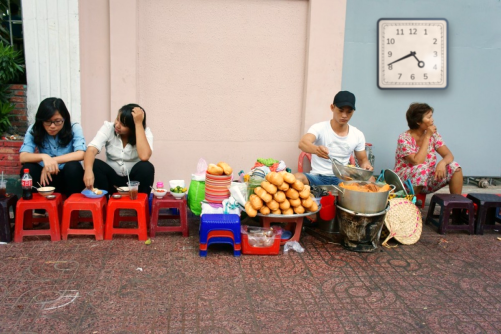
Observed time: 4h41
